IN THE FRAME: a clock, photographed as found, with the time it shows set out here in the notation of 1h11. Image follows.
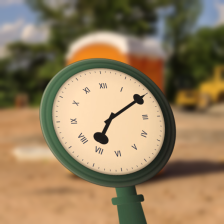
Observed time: 7h10
